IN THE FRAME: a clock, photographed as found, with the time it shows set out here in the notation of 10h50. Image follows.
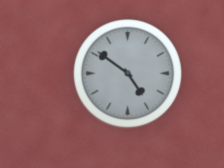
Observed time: 4h51
